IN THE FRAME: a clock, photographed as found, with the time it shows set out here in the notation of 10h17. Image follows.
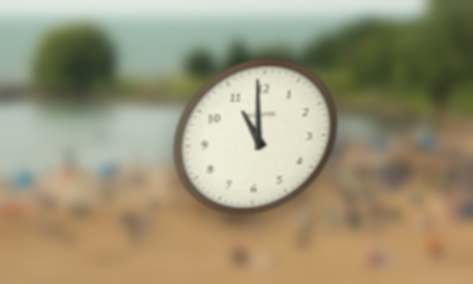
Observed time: 10h59
